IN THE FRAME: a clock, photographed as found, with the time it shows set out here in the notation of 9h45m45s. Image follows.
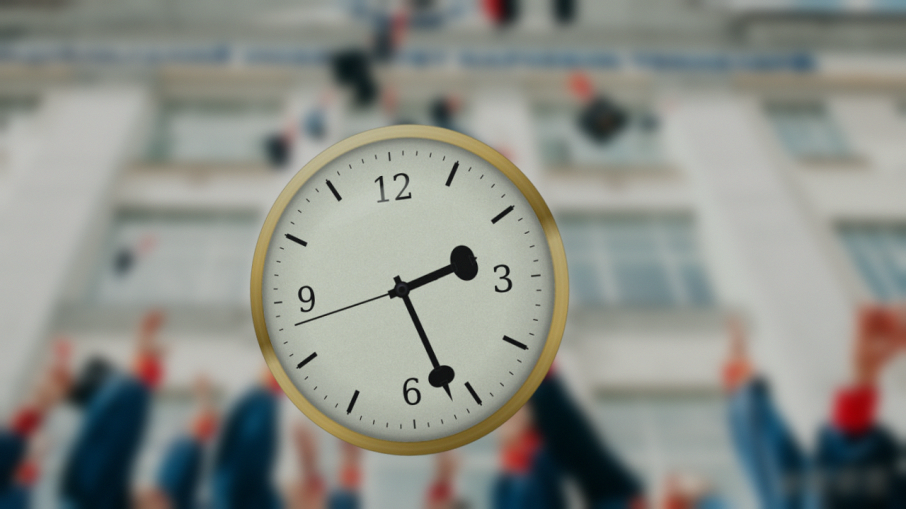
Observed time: 2h26m43s
